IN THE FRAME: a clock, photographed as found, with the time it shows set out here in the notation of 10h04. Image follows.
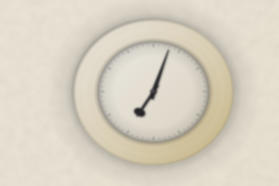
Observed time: 7h03
